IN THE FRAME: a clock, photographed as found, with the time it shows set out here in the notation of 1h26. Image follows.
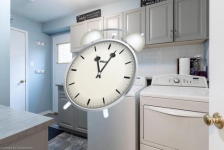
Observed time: 11h03
